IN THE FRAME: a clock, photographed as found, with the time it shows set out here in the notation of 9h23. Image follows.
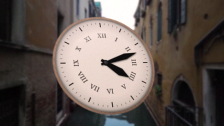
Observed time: 4h12
